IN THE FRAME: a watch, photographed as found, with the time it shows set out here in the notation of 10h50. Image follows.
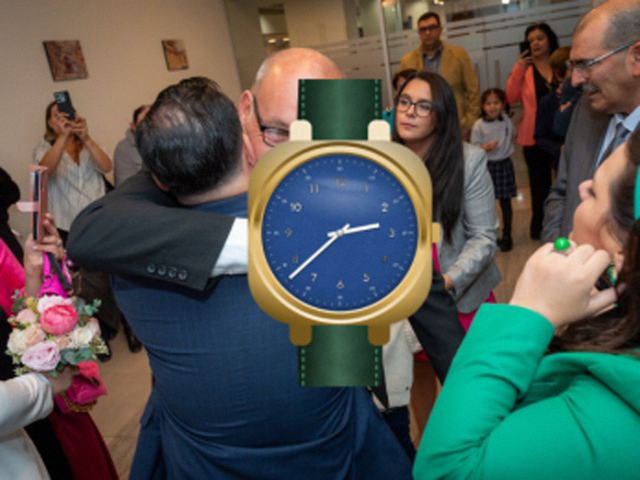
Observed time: 2h38
